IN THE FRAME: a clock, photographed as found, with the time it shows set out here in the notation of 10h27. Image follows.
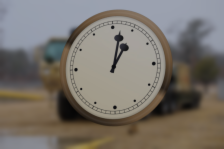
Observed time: 1h02
